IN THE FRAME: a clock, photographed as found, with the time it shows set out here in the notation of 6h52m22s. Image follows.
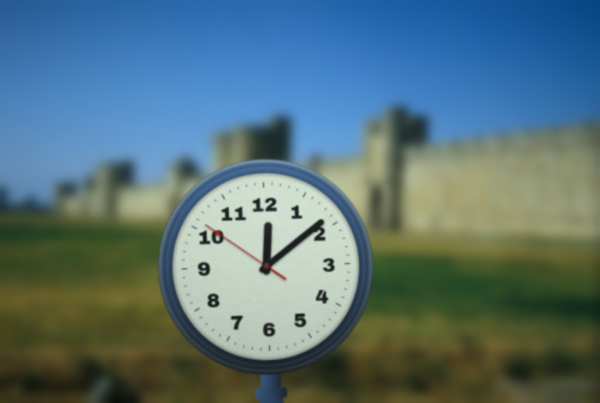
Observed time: 12h08m51s
